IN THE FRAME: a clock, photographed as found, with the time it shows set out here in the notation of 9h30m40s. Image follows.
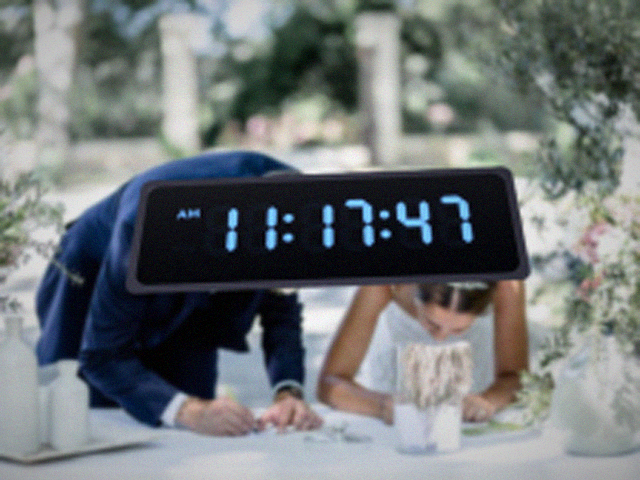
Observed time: 11h17m47s
